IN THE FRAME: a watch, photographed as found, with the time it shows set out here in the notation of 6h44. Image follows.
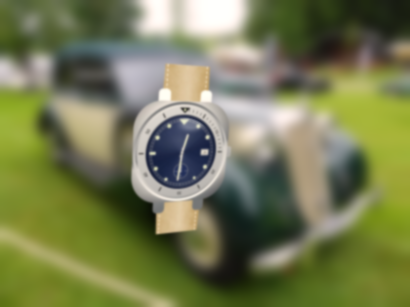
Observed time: 12h31
